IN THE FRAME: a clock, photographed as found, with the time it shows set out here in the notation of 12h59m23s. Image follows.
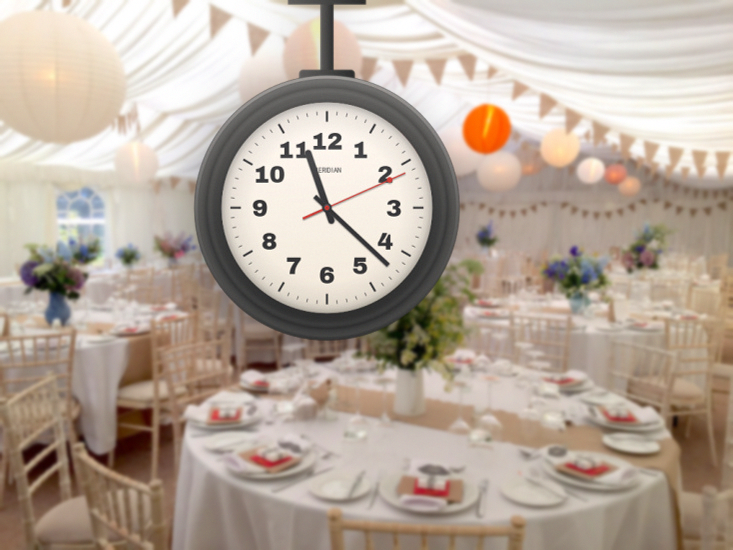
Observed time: 11h22m11s
